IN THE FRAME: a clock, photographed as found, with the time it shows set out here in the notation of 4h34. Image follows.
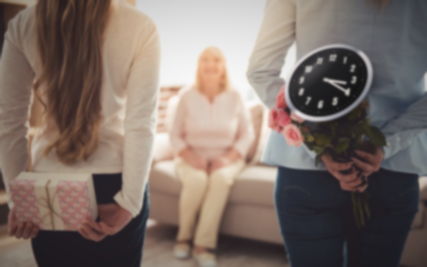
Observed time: 3h20
